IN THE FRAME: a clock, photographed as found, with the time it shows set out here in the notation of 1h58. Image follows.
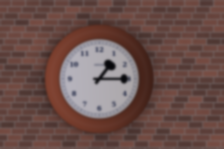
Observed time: 1h15
